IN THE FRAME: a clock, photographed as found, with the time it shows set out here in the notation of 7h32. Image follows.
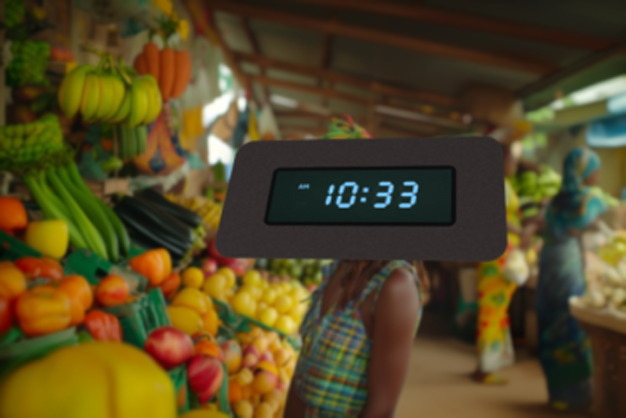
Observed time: 10h33
